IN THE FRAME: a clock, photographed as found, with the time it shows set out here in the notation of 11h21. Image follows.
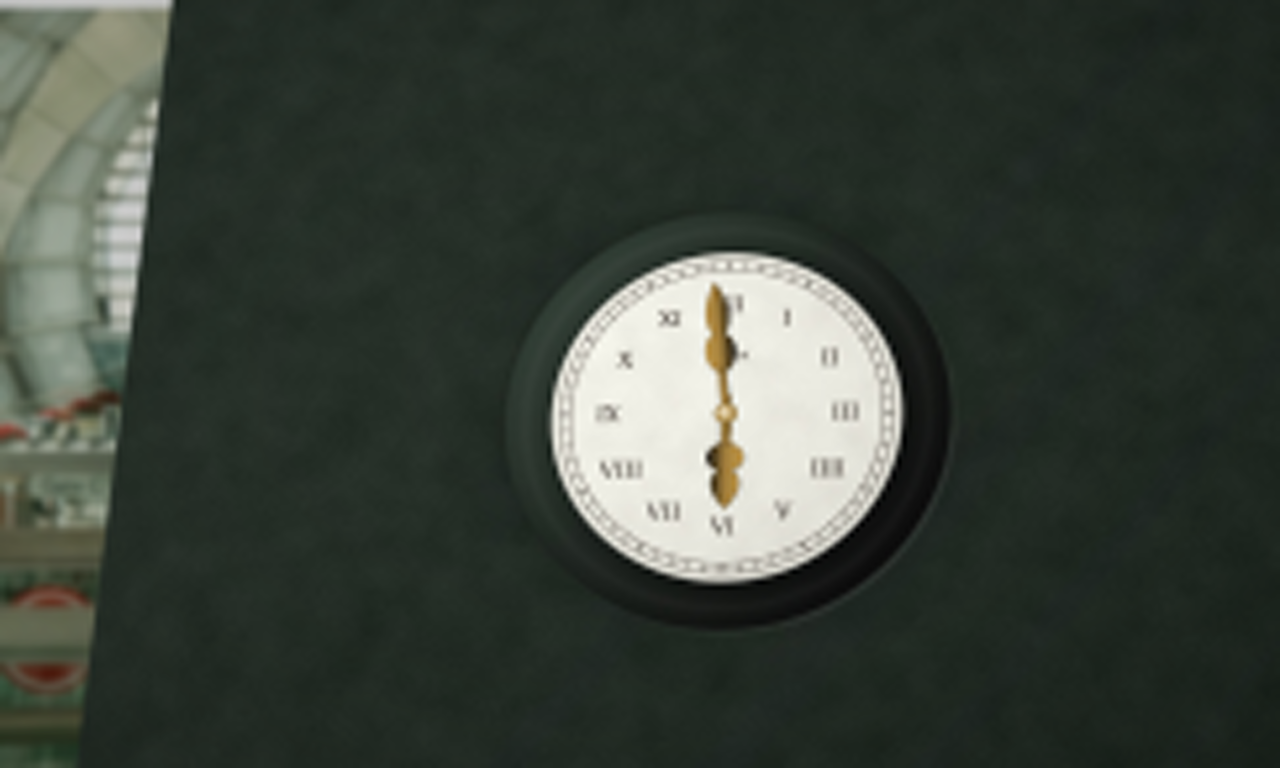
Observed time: 5h59
